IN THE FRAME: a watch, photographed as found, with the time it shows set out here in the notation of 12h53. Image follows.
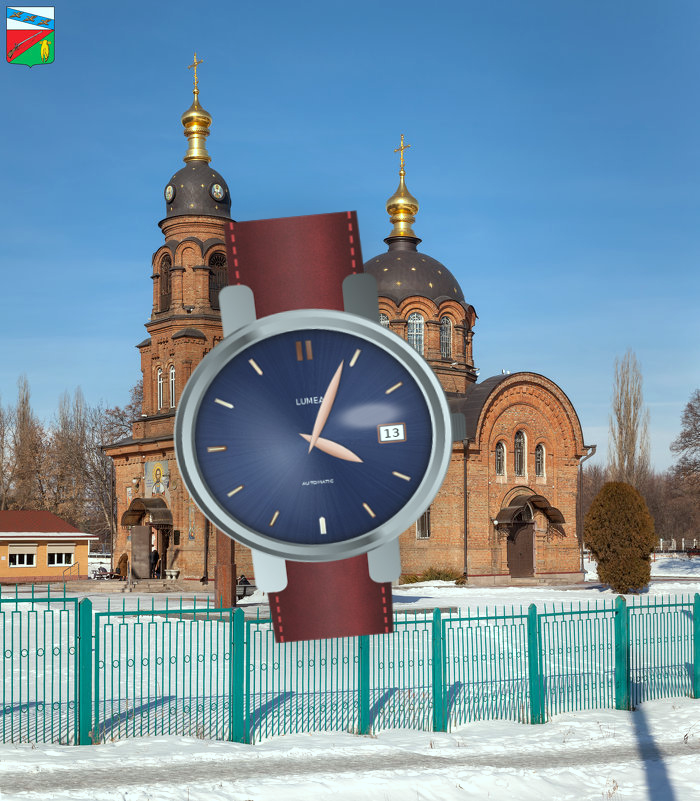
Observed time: 4h04
